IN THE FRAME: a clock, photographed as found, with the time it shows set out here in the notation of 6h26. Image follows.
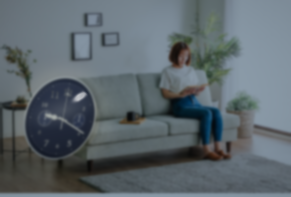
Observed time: 9h19
